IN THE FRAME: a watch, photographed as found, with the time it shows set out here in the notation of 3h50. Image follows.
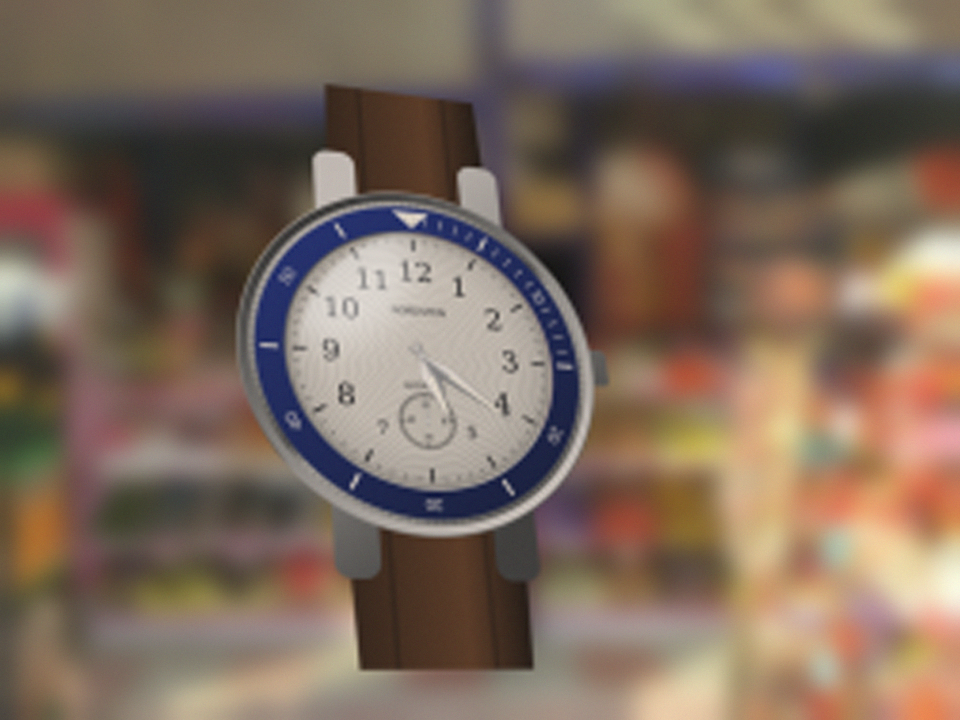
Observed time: 5h21
